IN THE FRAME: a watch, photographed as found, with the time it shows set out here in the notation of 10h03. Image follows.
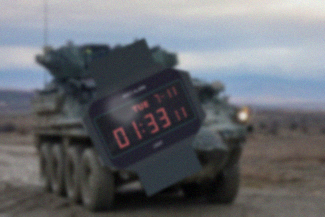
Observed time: 1h33
